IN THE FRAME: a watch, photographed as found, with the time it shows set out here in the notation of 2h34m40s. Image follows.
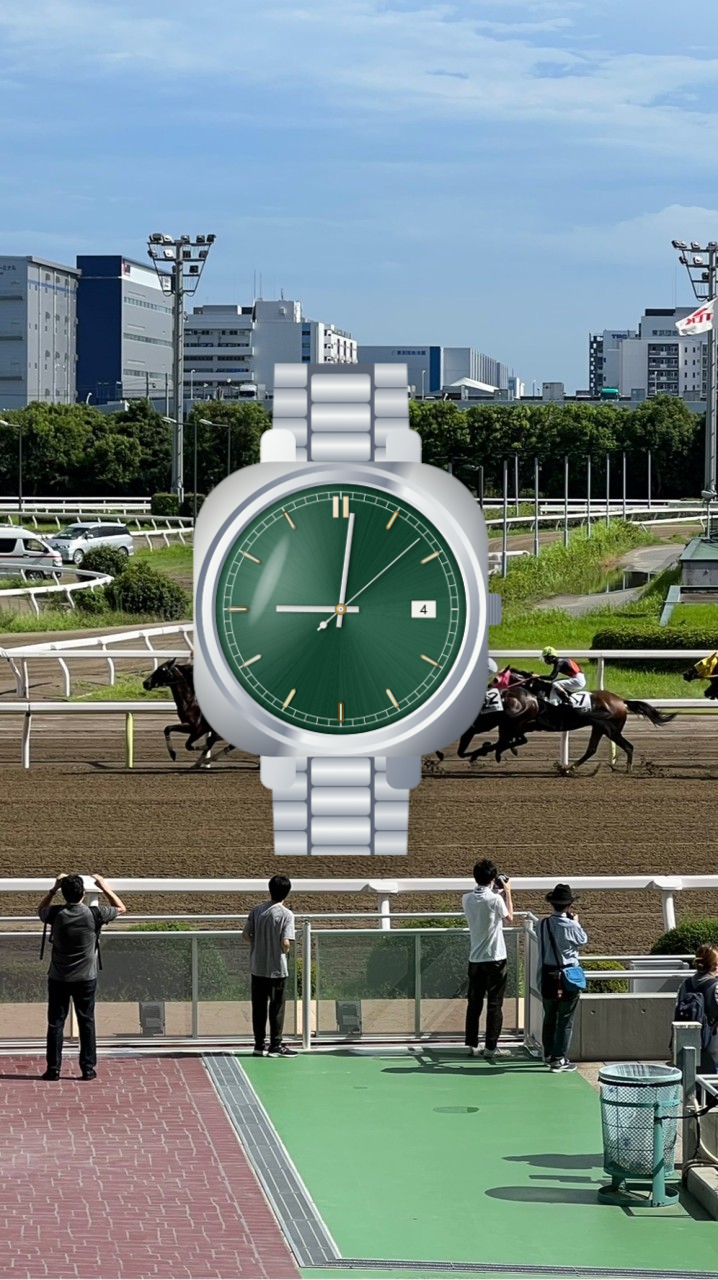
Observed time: 9h01m08s
